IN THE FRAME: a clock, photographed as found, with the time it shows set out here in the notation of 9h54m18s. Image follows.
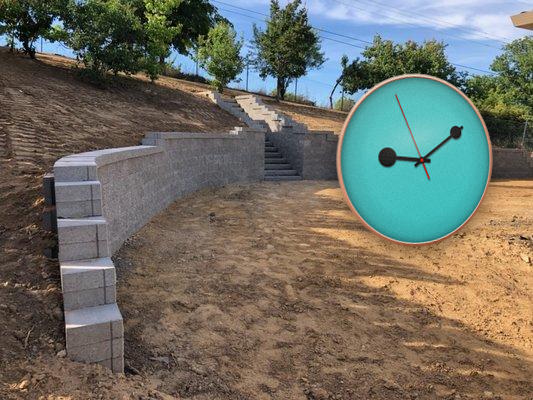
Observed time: 9h08m56s
